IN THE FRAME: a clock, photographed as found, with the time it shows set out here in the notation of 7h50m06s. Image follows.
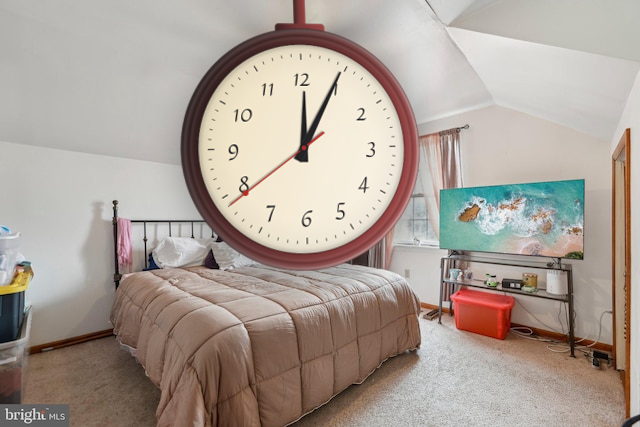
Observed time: 12h04m39s
